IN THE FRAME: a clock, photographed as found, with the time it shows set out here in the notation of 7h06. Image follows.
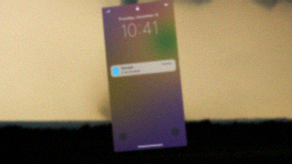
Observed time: 10h41
